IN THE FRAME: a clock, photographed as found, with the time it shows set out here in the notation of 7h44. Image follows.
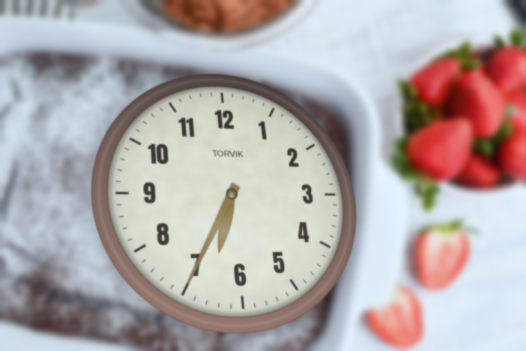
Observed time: 6h35
